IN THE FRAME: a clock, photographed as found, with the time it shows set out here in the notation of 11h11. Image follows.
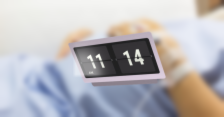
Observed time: 11h14
